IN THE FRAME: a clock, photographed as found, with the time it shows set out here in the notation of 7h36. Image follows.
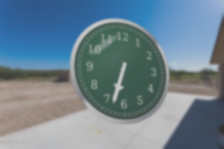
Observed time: 6h33
